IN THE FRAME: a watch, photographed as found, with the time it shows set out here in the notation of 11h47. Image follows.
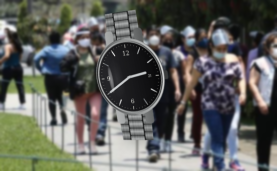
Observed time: 2h40
